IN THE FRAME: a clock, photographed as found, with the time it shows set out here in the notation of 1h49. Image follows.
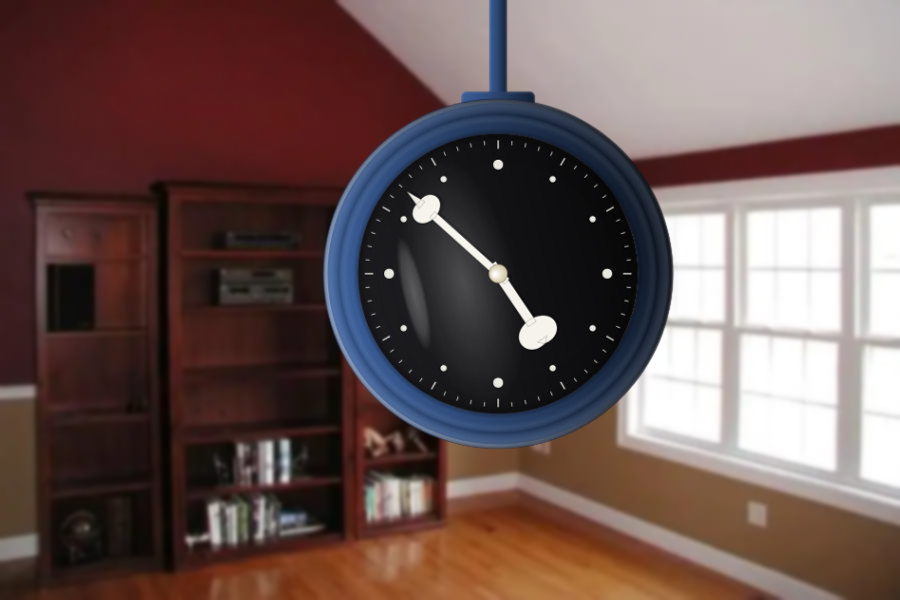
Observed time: 4h52
